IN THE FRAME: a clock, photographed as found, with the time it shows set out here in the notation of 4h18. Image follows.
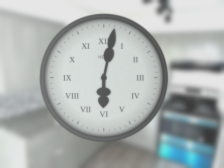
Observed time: 6h02
